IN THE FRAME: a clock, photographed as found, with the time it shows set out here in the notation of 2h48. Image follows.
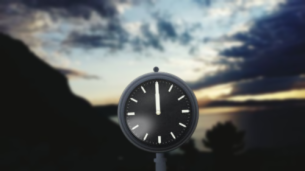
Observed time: 12h00
